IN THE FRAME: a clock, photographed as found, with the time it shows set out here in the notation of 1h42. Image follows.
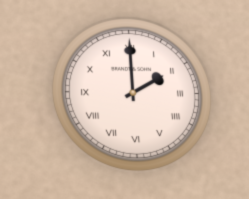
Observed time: 2h00
